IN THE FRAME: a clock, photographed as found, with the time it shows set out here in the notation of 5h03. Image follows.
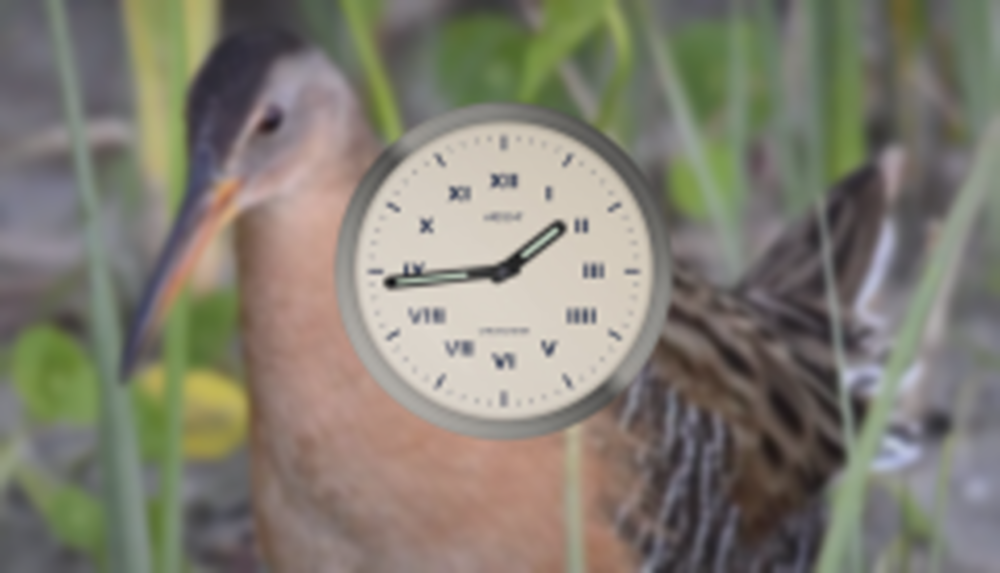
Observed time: 1h44
